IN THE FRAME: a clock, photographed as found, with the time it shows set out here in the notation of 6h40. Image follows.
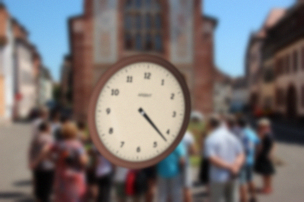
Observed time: 4h22
